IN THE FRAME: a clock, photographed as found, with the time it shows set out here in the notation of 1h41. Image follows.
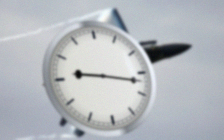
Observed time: 9h17
